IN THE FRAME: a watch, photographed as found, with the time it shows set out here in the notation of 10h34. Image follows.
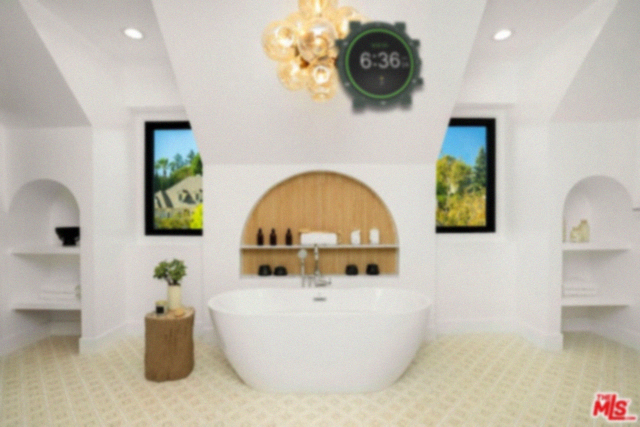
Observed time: 6h36
